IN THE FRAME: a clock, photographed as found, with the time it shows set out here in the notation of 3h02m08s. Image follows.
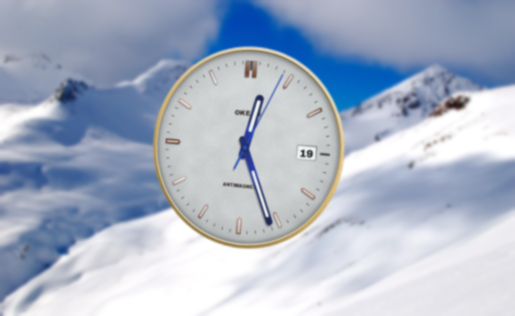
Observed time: 12h26m04s
